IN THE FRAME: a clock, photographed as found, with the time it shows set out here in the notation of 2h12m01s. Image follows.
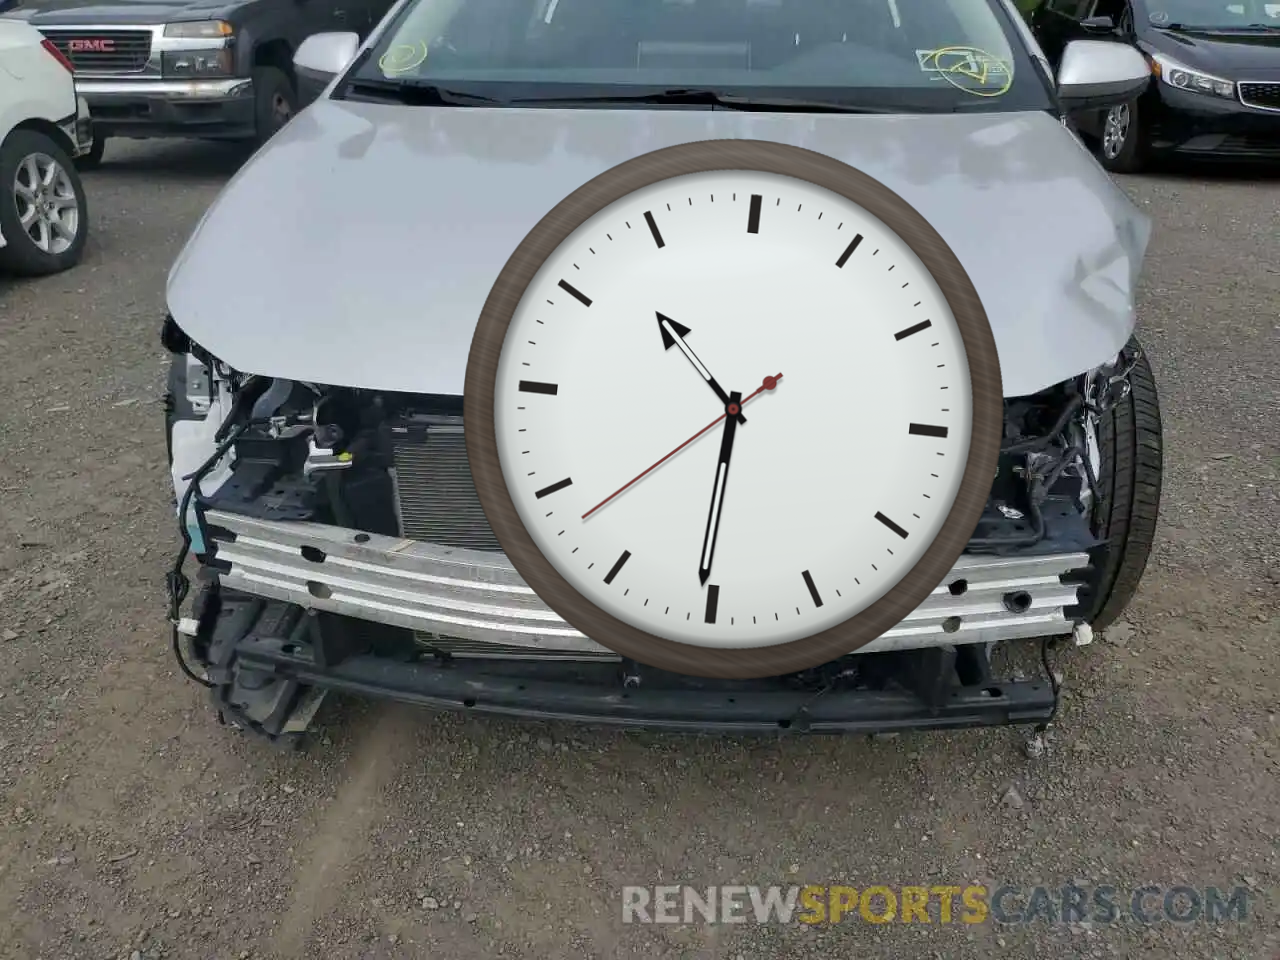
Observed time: 10h30m38s
